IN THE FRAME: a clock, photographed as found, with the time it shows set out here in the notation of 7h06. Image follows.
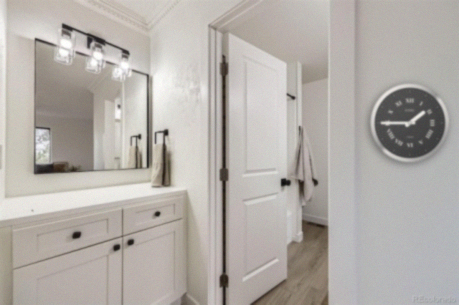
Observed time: 1h45
